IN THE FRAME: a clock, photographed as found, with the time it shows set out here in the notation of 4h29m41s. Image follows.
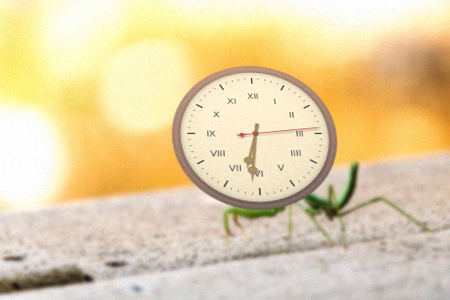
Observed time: 6h31m14s
